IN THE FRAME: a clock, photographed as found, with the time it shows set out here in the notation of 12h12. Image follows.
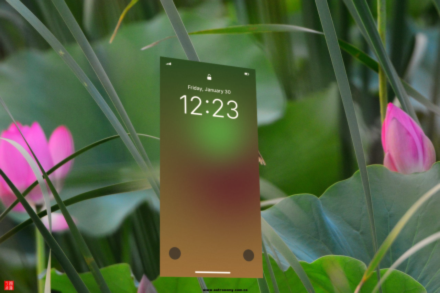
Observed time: 12h23
